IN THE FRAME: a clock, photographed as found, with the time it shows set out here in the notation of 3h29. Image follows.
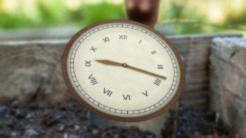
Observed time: 9h18
